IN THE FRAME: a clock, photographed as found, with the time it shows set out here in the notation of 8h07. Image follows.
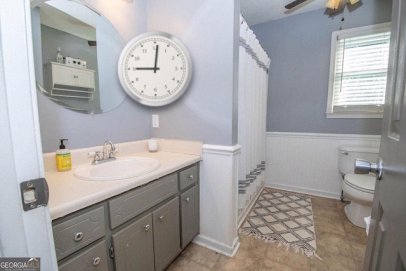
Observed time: 9h01
